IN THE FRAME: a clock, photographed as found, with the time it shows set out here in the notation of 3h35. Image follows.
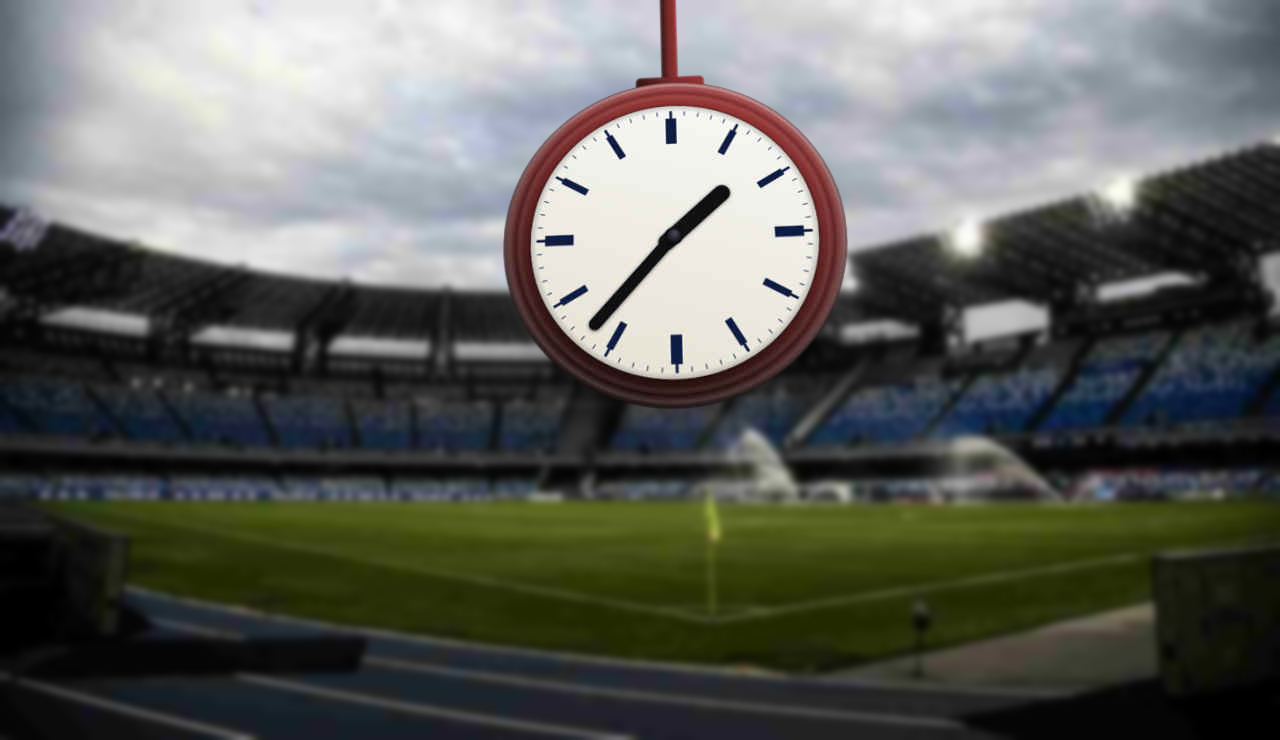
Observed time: 1h37
